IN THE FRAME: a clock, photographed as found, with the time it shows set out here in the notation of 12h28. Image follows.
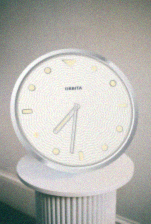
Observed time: 7h32
